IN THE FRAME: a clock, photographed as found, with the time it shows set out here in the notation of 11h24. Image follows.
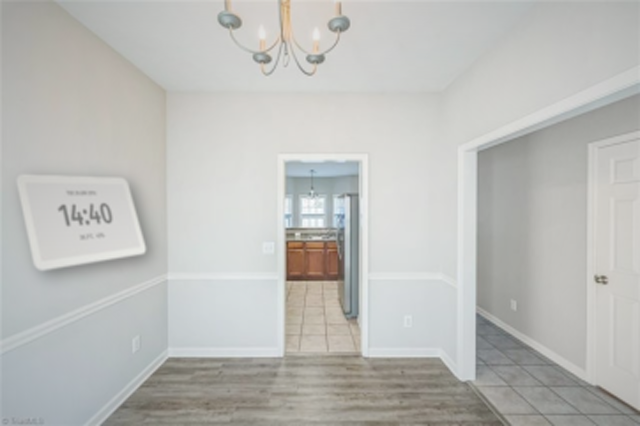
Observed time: 14h40
